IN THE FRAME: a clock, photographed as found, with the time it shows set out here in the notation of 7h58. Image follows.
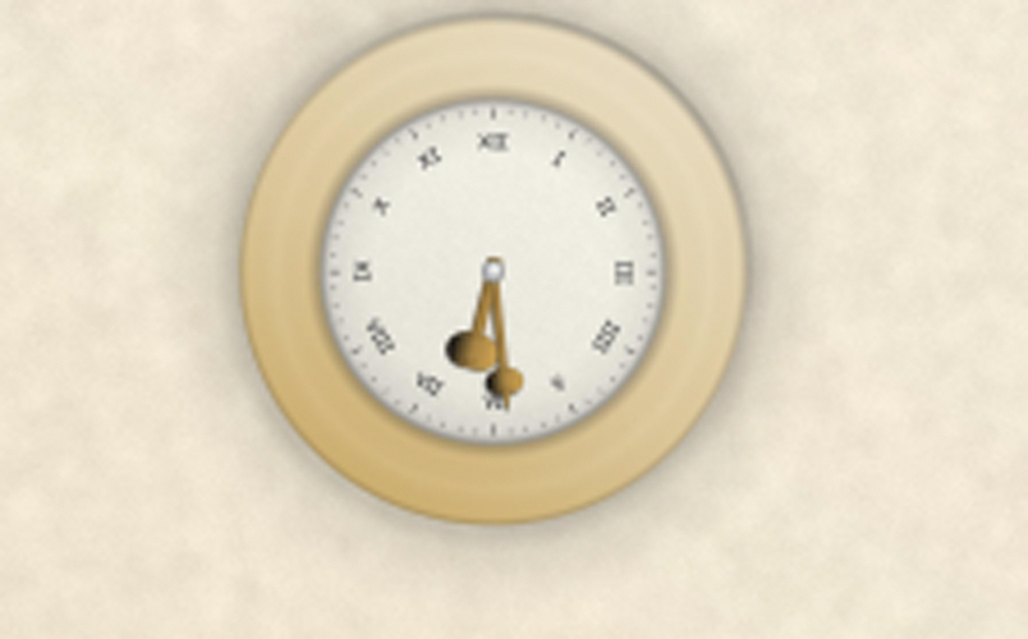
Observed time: 6h29
